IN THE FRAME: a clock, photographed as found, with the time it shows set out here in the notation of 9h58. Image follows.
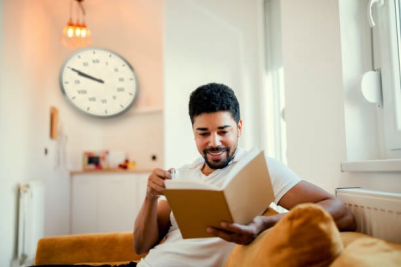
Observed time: 9h50
